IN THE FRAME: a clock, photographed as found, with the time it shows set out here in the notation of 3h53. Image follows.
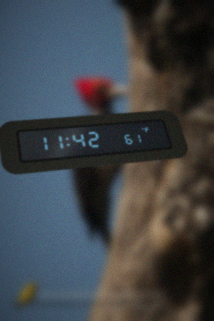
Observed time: 11h42
